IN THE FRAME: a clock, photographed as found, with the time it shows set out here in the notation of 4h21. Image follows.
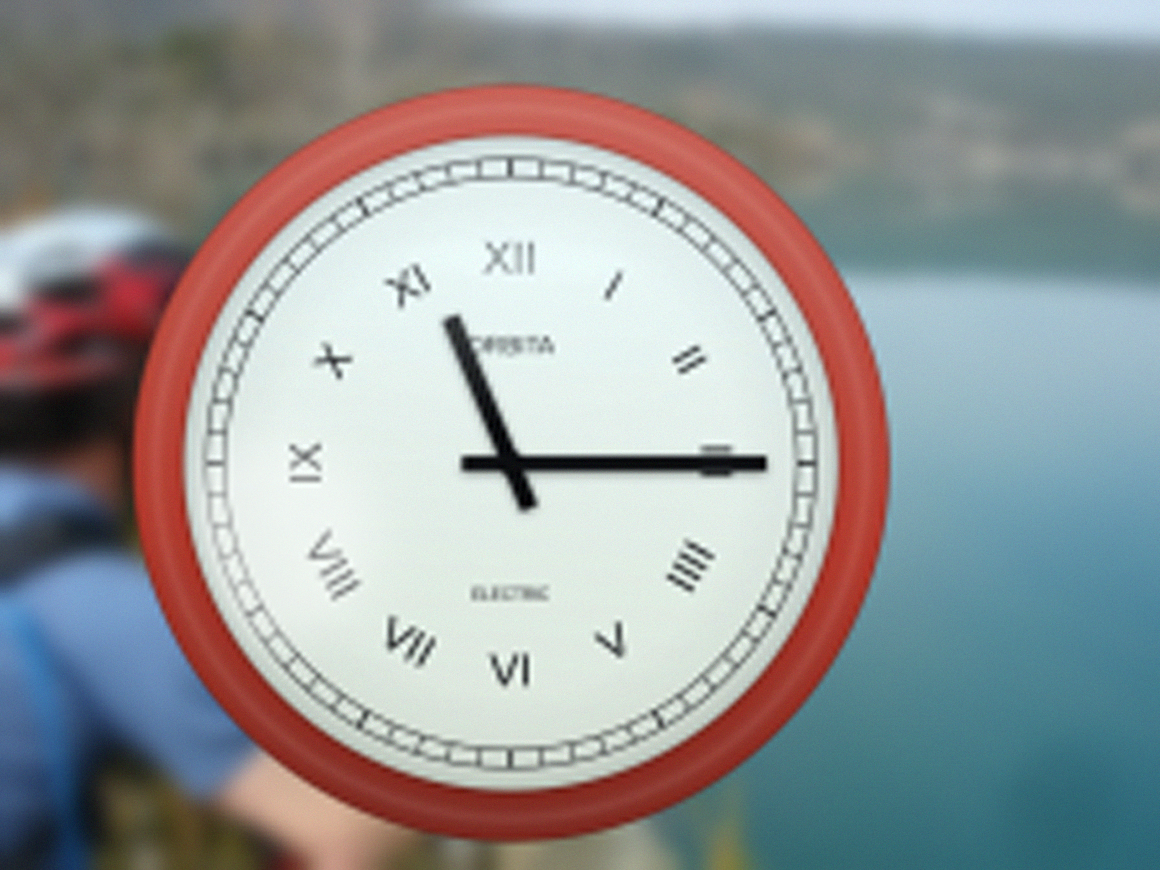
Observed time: 11h15
